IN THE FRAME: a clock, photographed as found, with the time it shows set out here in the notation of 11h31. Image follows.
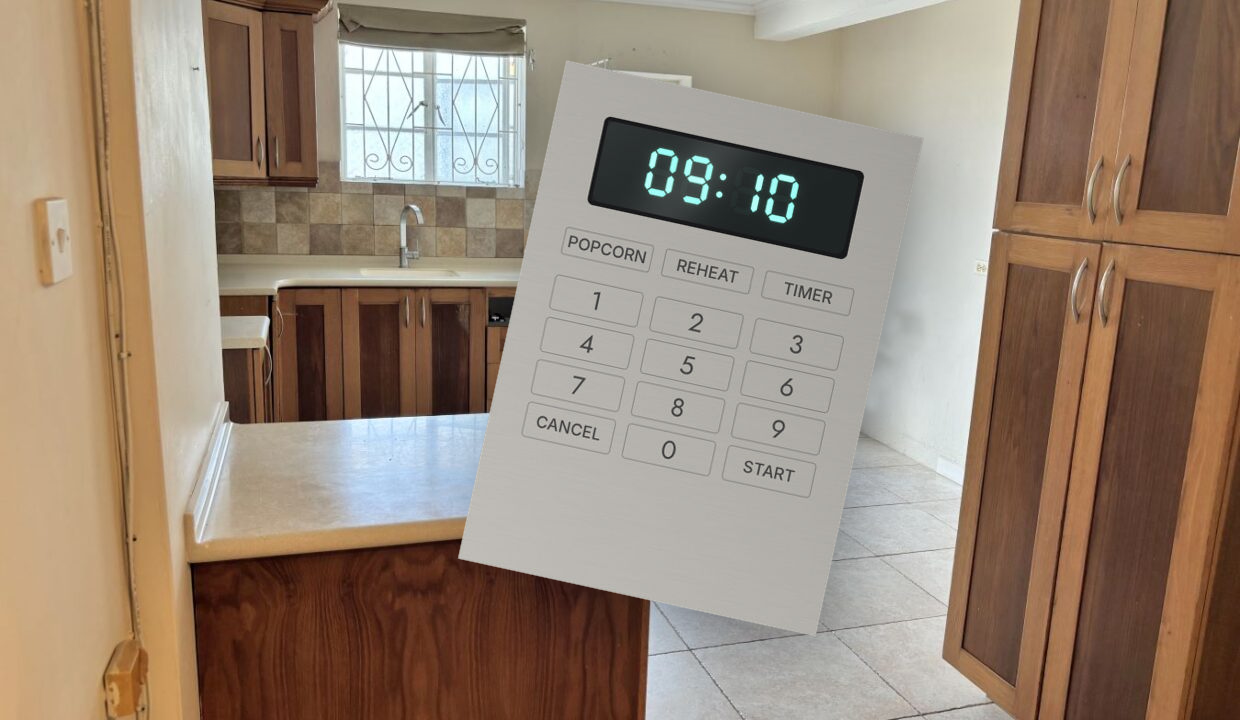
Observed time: 9h10
